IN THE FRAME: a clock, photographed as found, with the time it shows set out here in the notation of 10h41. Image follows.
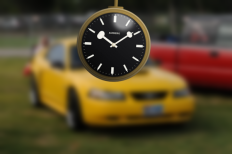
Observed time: 10h09
